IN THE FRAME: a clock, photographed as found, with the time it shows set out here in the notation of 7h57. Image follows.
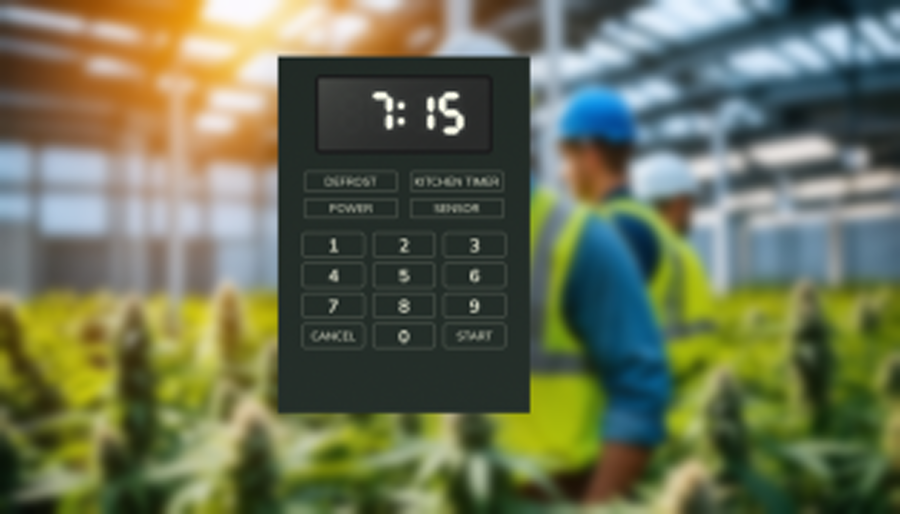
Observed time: 7h15
